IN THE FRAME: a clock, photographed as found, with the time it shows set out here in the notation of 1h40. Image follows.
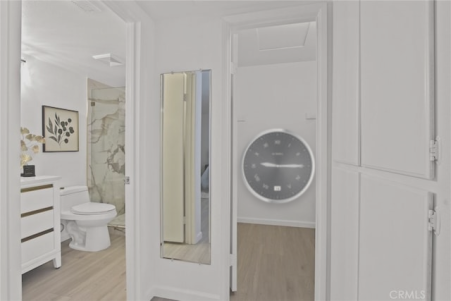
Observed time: 9h15
